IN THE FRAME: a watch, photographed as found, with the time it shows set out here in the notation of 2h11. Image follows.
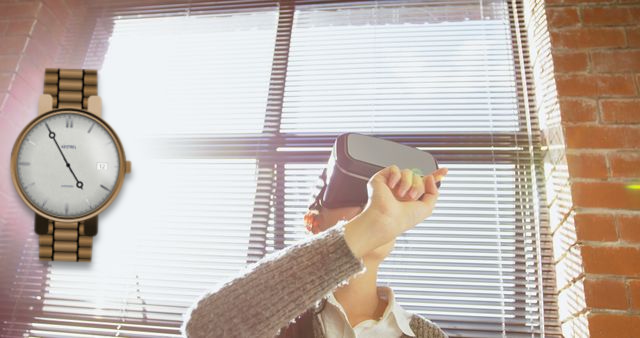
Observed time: 4h55
